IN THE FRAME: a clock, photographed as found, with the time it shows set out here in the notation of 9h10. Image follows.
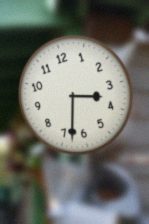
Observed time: 3h33
